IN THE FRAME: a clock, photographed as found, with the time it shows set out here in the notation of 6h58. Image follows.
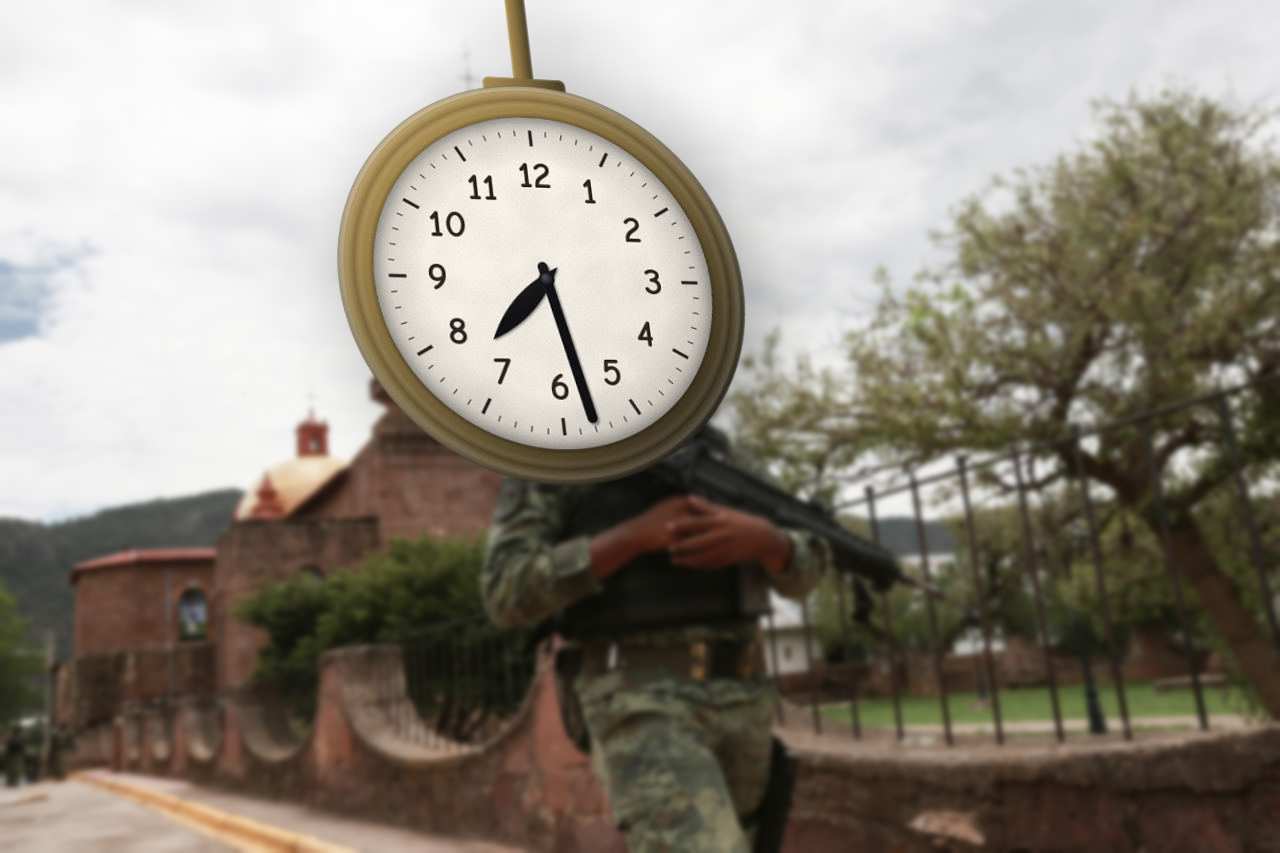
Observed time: 7h28
